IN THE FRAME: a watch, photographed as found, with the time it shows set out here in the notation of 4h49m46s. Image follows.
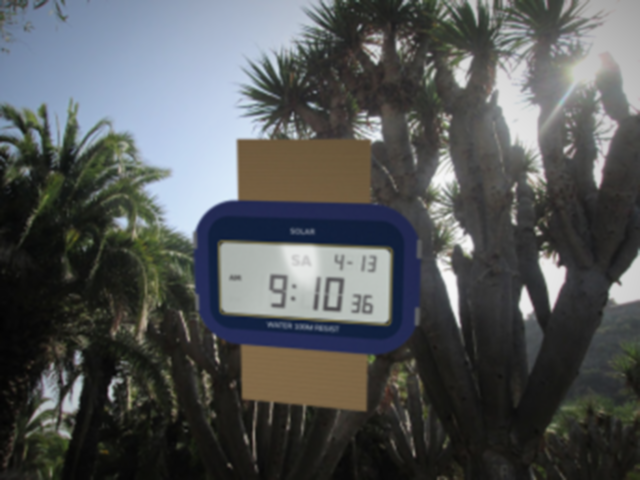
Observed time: 9h10m36s
